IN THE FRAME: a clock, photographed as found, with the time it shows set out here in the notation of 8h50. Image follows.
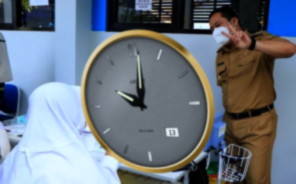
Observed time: 10h01
